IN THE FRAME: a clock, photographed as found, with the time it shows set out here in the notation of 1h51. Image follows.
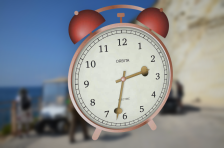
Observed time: 2h32
